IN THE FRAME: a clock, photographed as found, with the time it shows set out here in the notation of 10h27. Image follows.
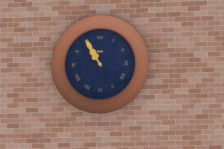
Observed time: 10h55
